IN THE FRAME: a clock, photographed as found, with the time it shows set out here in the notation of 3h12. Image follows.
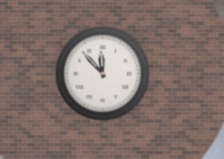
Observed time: 11h53
